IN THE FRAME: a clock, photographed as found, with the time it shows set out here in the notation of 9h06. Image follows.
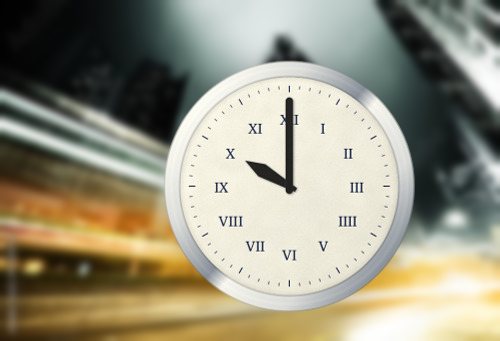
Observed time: 10h00
